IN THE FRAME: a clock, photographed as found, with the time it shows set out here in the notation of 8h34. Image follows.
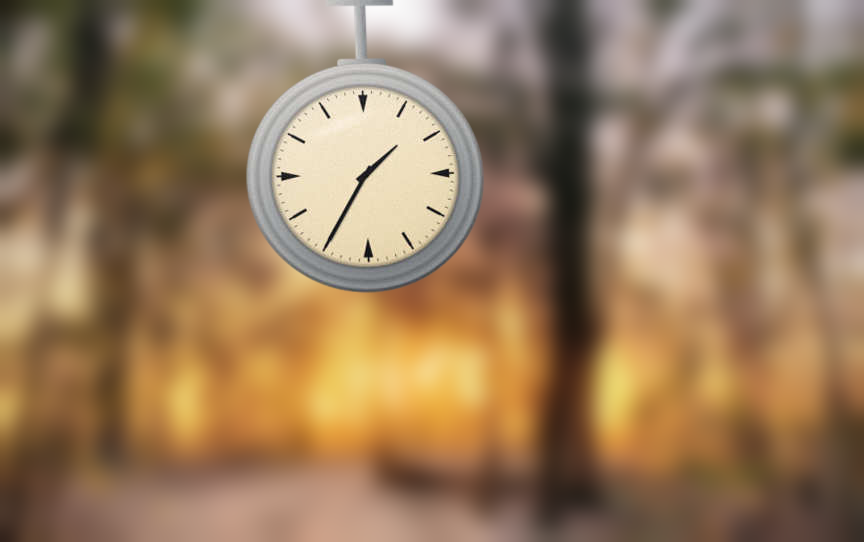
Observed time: 1h35
